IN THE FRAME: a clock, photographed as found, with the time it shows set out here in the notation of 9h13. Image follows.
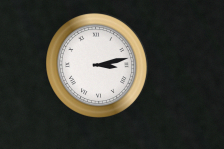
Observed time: 3h13
